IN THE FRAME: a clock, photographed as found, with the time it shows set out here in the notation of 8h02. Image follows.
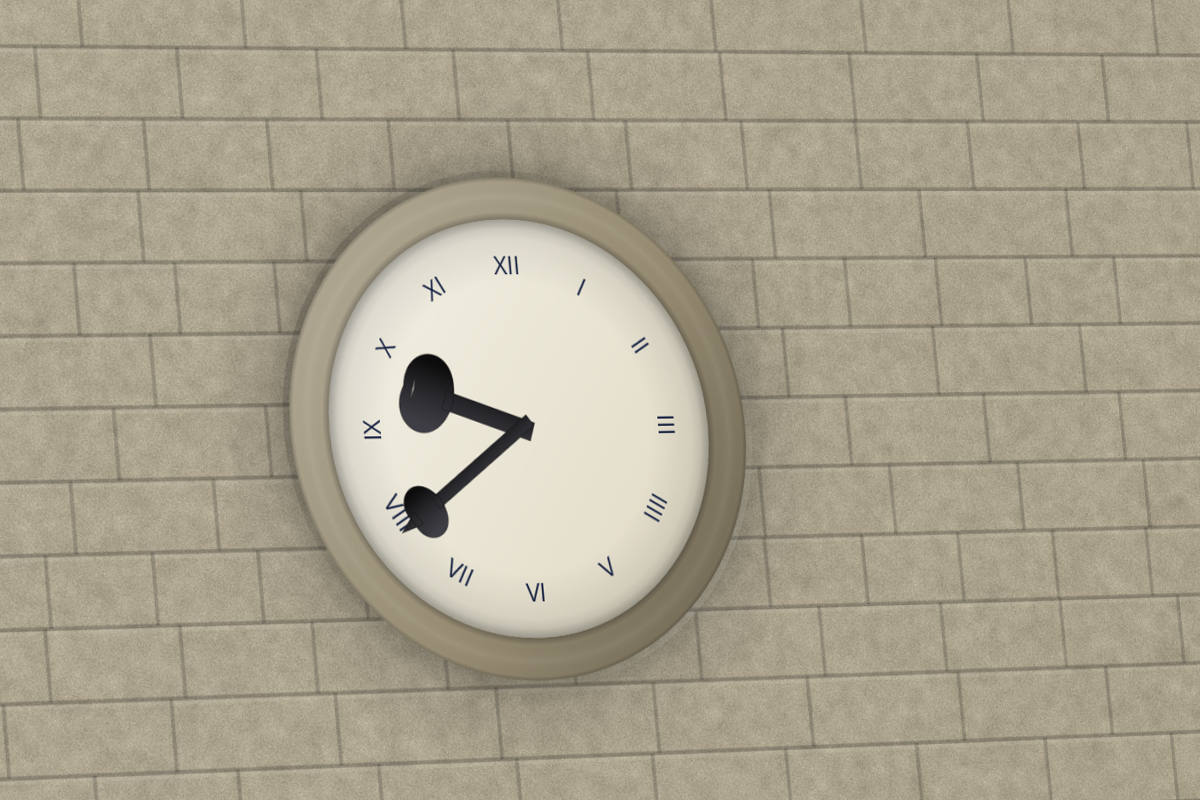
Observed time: 9h39
